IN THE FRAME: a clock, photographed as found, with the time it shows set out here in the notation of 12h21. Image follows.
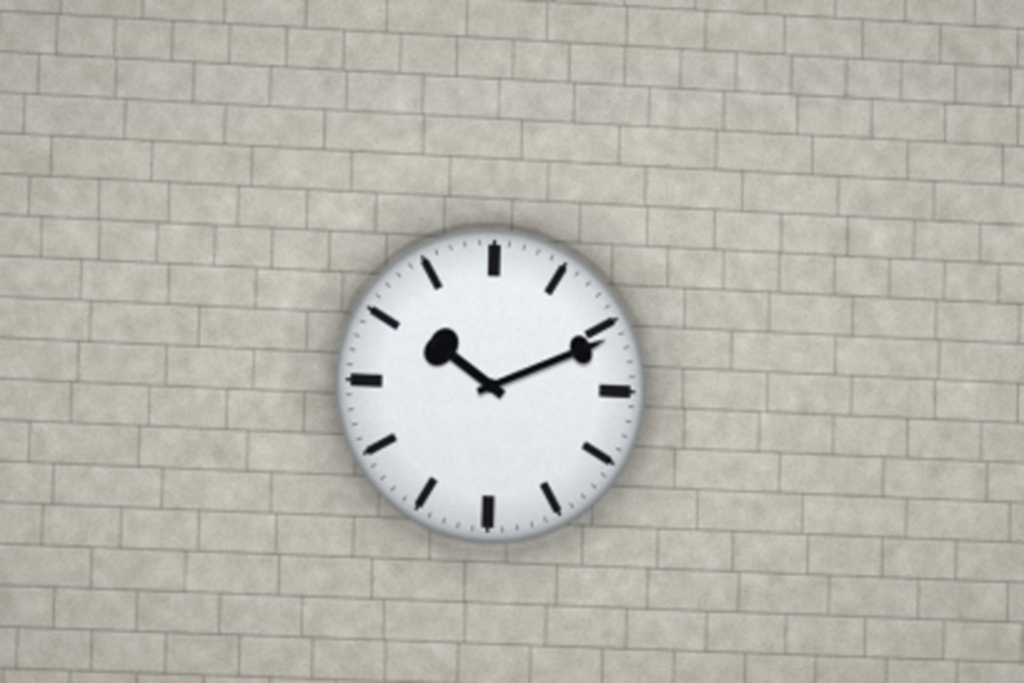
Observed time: 10h11
